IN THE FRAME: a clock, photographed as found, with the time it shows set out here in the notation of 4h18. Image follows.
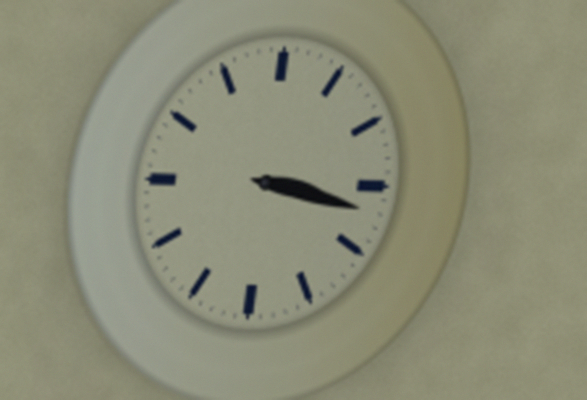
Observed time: 3h17
